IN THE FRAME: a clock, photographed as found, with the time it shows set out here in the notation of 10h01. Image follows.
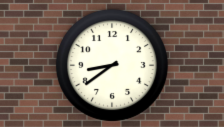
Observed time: 8h39
